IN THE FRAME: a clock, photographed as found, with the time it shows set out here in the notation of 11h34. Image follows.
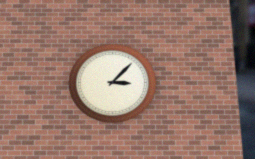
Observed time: 3h07
